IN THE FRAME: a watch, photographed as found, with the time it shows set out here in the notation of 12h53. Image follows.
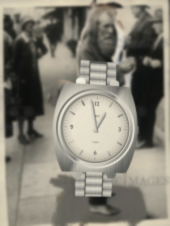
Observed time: 12h58
